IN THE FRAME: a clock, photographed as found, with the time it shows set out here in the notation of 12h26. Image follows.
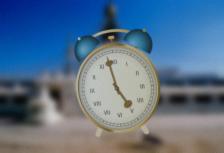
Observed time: 4h58
